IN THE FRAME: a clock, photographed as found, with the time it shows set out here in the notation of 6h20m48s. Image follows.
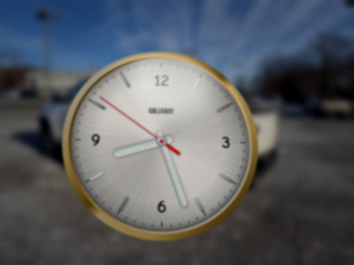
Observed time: 8h26m51s
